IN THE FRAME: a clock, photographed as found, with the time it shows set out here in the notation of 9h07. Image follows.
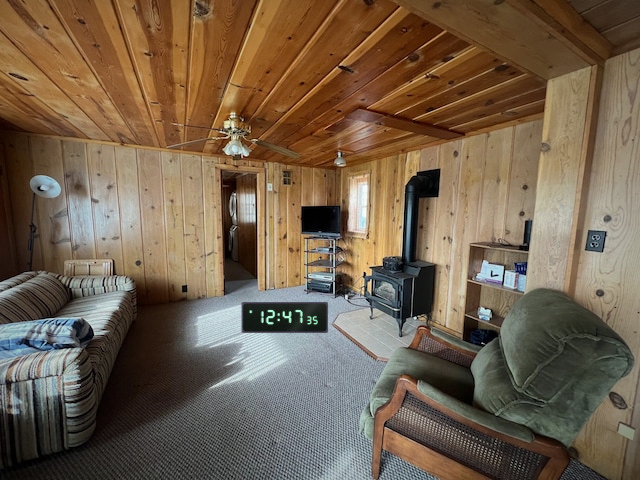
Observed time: 12h47
